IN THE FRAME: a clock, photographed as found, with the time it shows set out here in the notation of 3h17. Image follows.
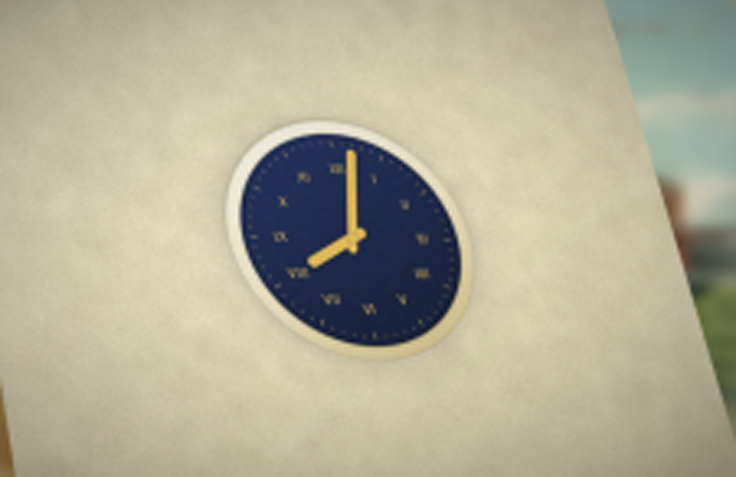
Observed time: 8h02
